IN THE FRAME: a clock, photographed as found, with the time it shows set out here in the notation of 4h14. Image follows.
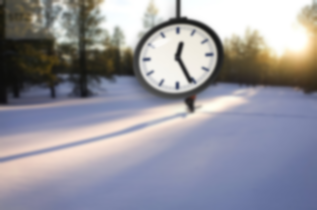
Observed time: 12h26
